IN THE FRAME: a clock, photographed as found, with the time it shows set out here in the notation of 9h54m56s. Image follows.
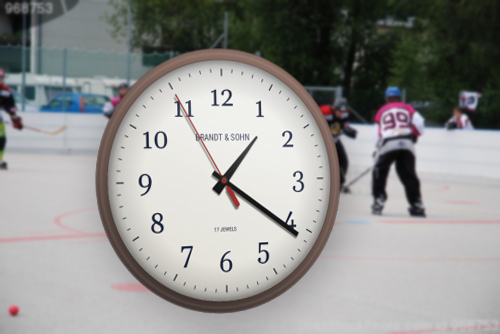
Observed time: 1h20m55s
